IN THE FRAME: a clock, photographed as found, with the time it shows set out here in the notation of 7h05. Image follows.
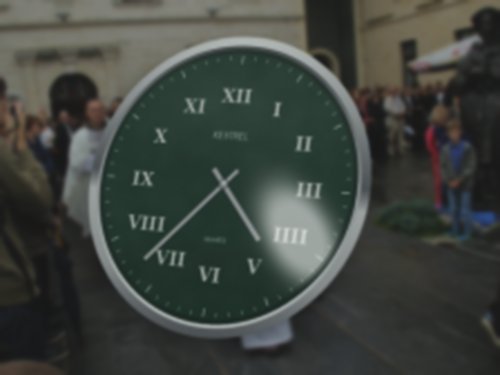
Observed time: 4h37
